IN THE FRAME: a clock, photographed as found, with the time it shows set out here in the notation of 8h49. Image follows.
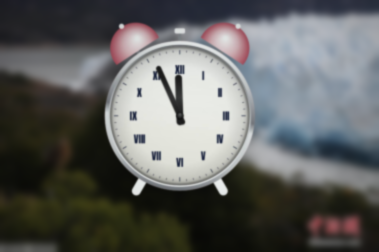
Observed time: 11h56
